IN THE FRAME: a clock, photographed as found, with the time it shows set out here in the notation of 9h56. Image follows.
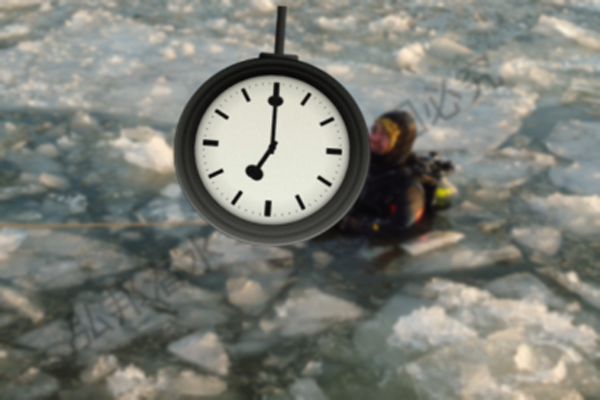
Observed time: 7h00
